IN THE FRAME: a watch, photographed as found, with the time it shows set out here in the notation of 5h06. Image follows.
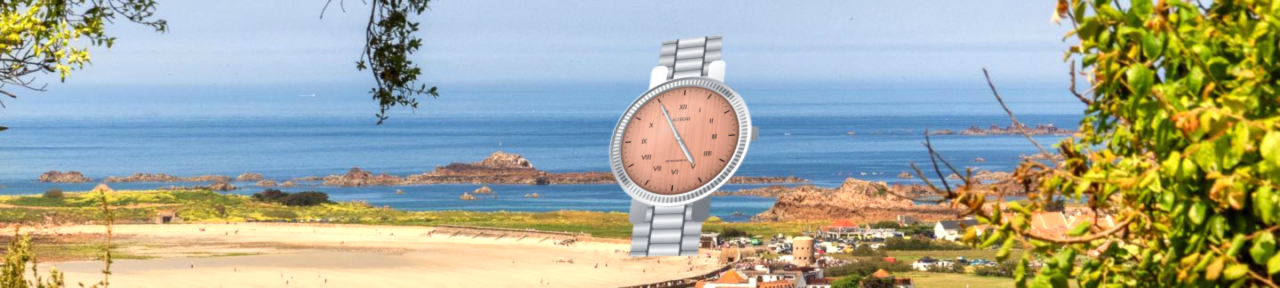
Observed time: 4h55
